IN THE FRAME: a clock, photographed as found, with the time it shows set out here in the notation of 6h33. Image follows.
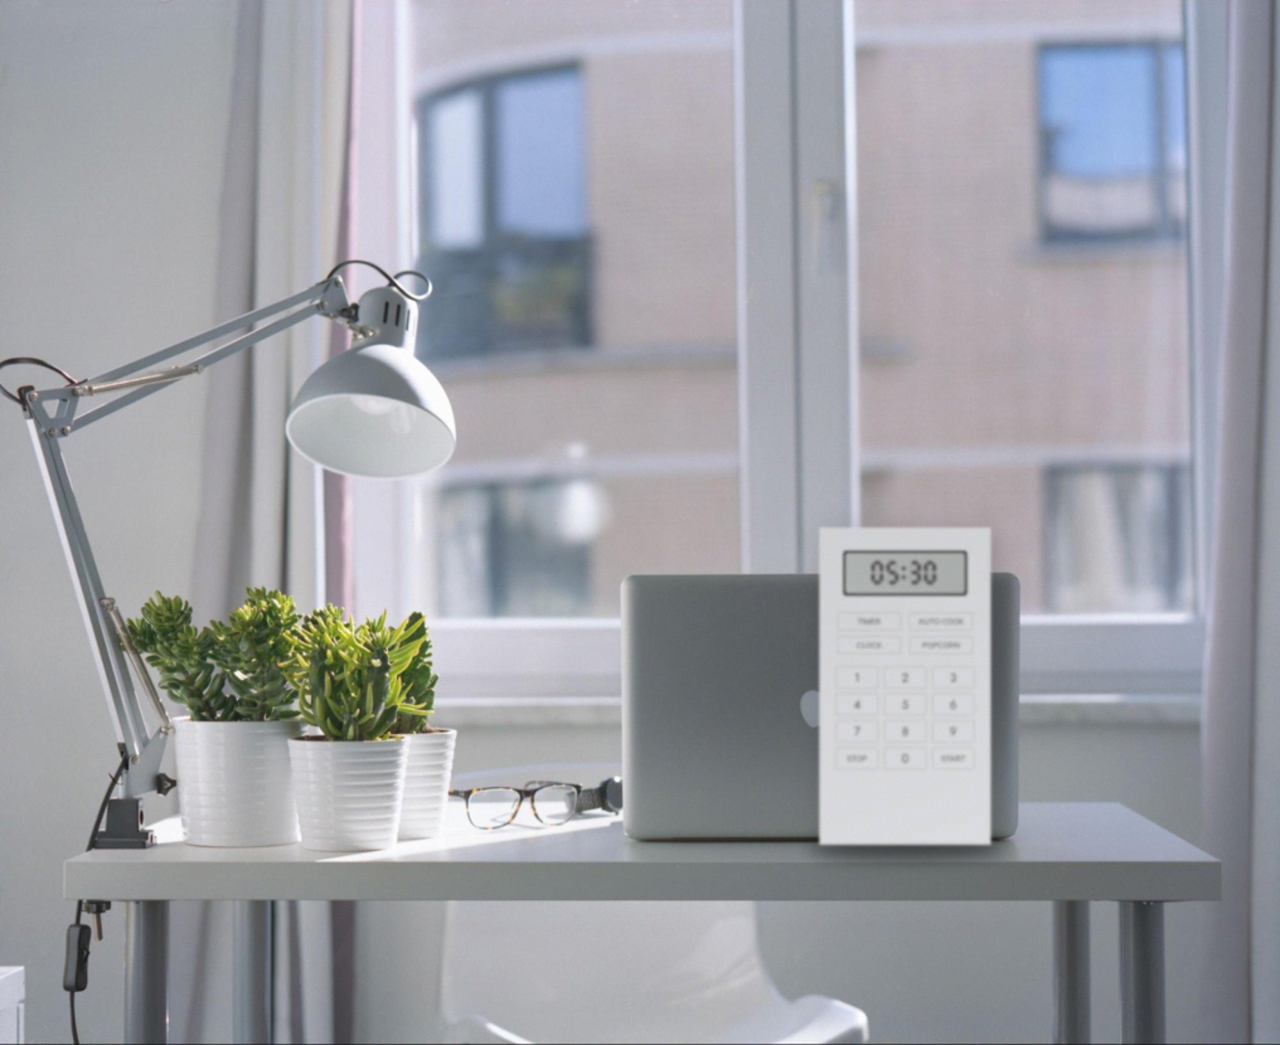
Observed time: 5h30
